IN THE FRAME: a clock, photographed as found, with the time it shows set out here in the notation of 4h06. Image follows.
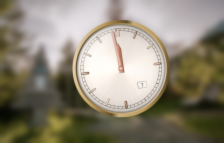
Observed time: 11h59
